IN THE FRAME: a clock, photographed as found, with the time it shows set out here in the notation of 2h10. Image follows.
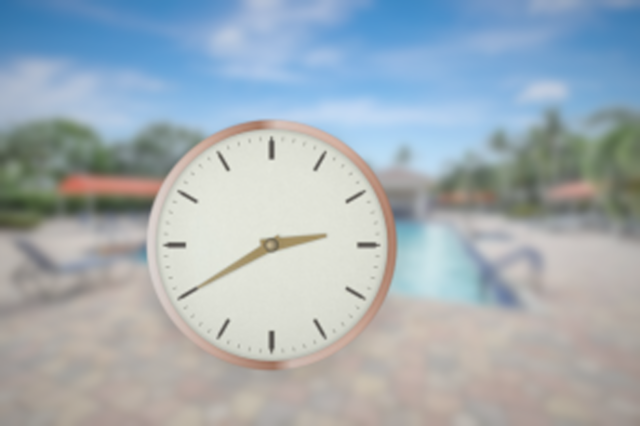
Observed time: 2h40
